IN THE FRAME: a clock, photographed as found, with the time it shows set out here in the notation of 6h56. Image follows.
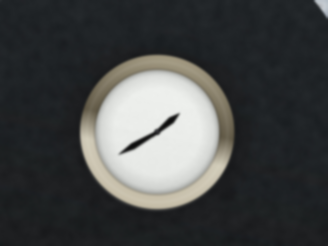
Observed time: 1h40
